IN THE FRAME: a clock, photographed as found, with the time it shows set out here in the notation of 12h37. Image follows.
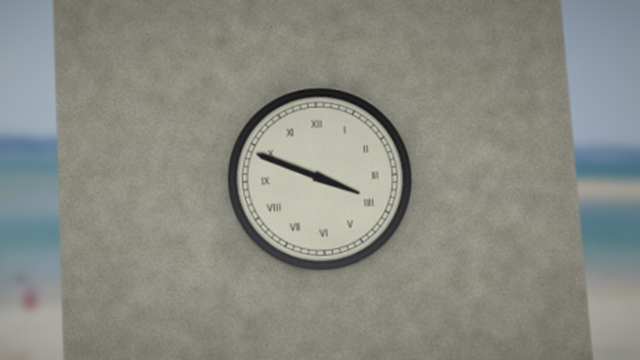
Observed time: 3h49
